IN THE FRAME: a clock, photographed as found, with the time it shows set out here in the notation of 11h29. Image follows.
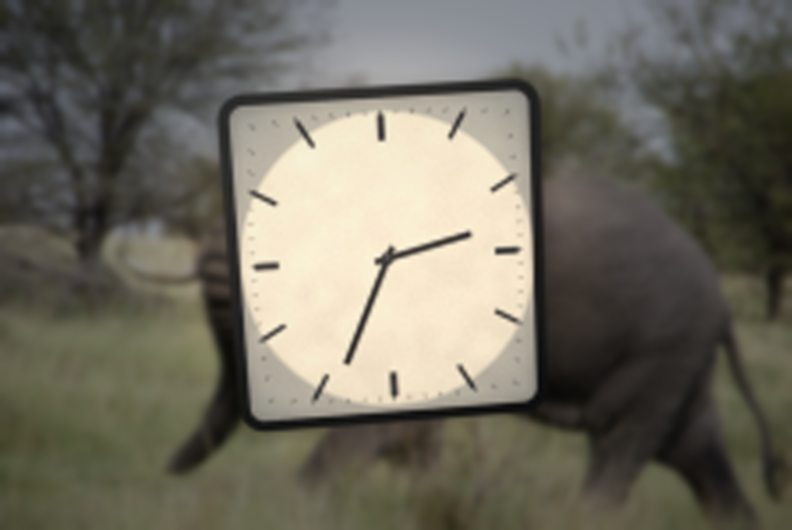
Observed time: 2h34
